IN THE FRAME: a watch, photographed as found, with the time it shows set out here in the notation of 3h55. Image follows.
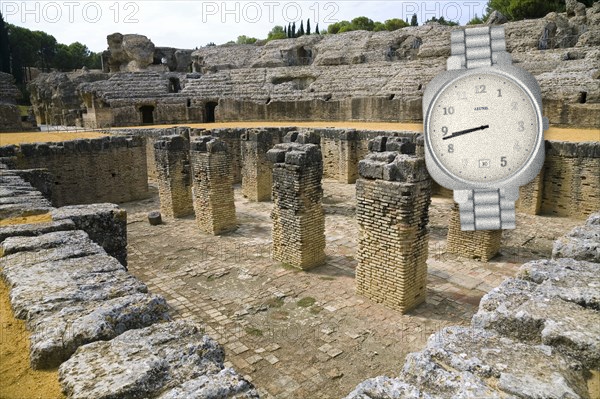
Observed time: 8h43
